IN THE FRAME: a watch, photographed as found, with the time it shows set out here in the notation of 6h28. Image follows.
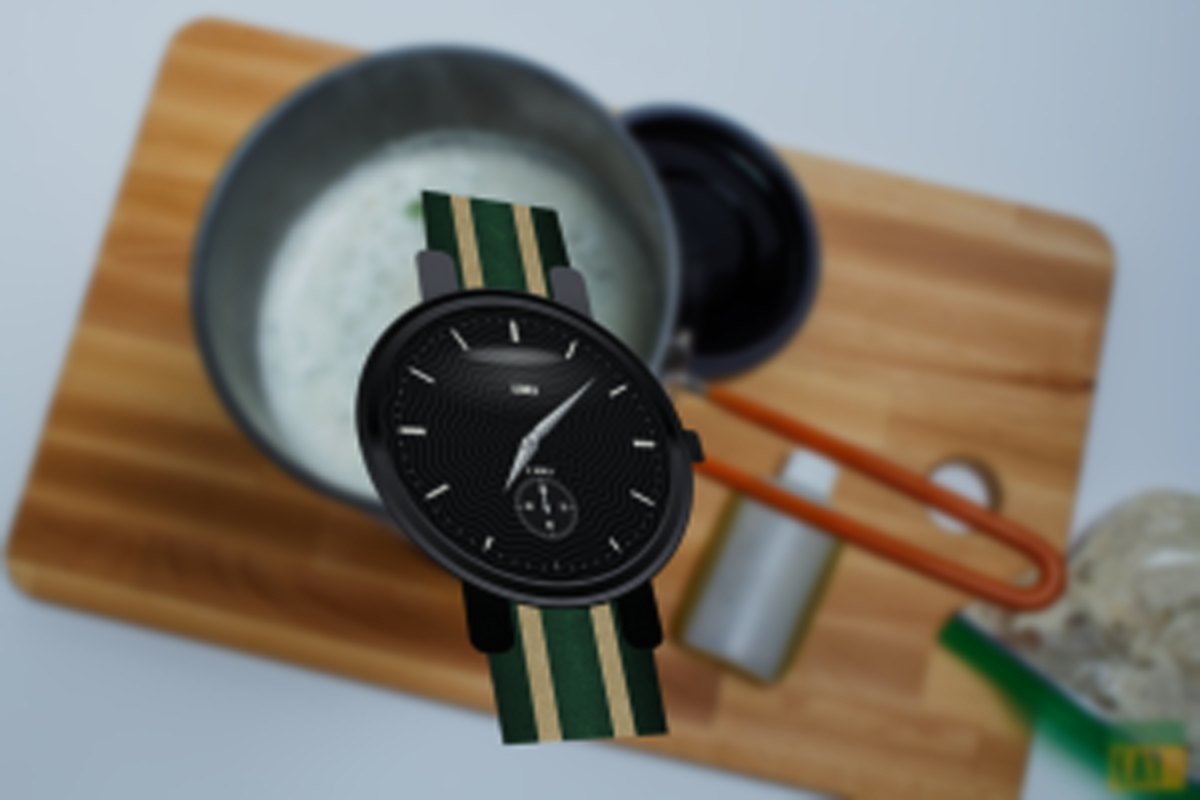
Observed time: 7h08
